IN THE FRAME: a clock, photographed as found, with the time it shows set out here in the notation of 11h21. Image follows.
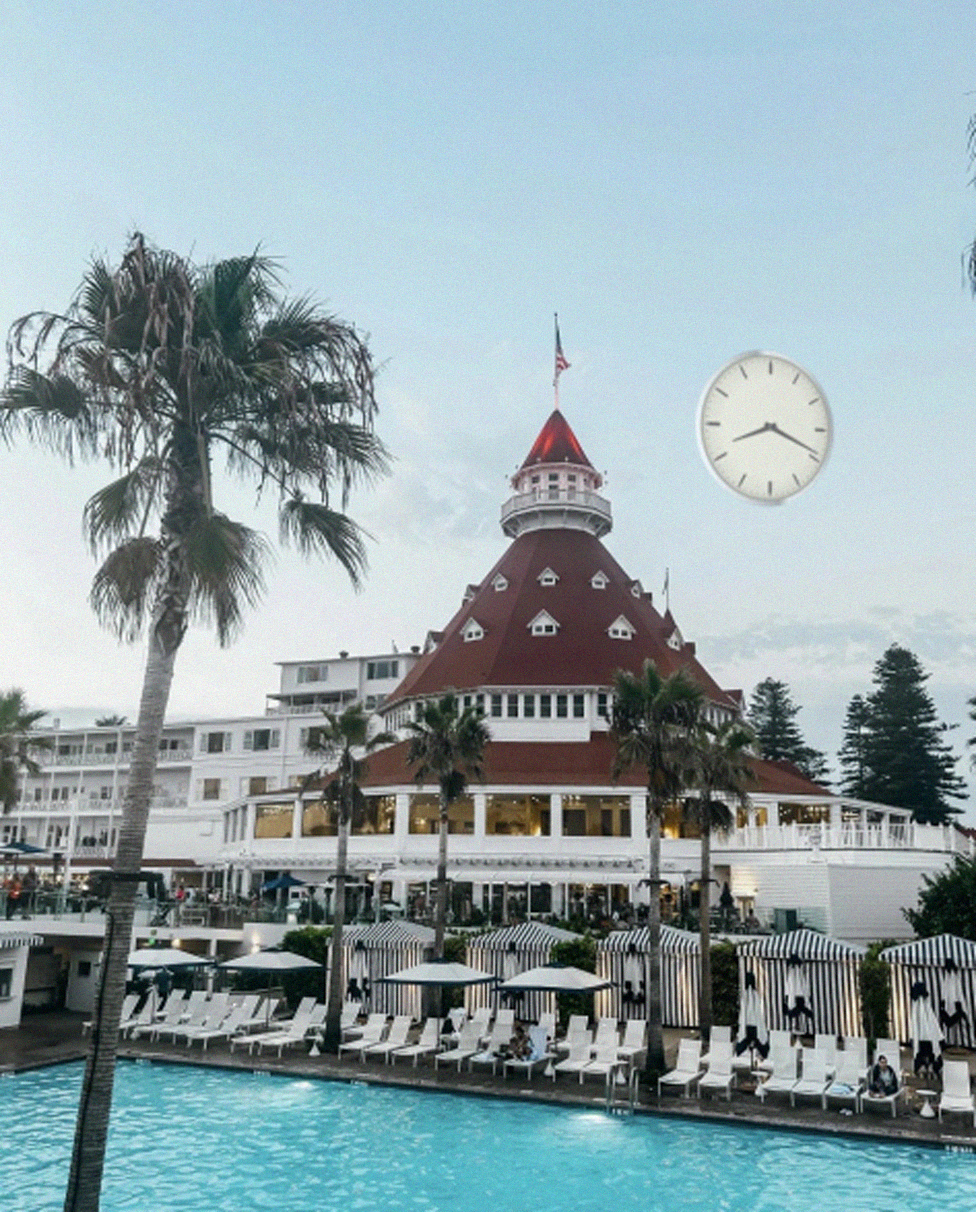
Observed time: 8h19
